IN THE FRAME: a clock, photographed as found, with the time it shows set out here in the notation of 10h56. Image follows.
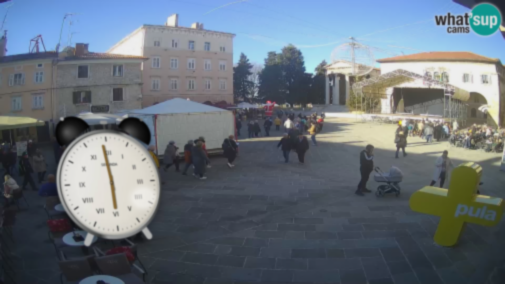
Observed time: 5h59
